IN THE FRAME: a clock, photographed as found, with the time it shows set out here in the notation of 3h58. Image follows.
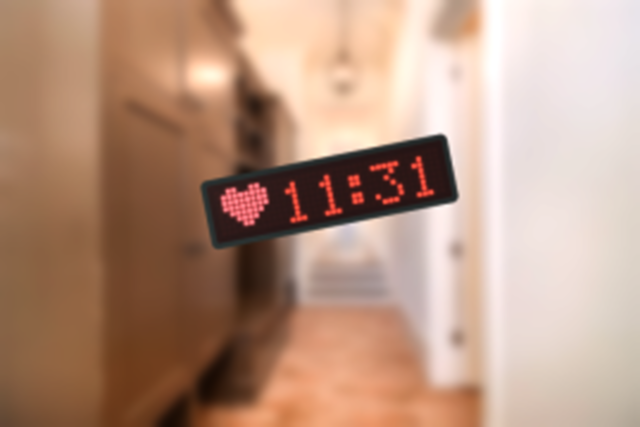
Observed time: 11h31
